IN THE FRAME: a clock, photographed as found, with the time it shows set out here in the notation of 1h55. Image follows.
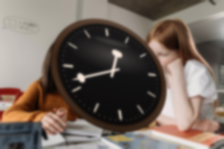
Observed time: 12h42
